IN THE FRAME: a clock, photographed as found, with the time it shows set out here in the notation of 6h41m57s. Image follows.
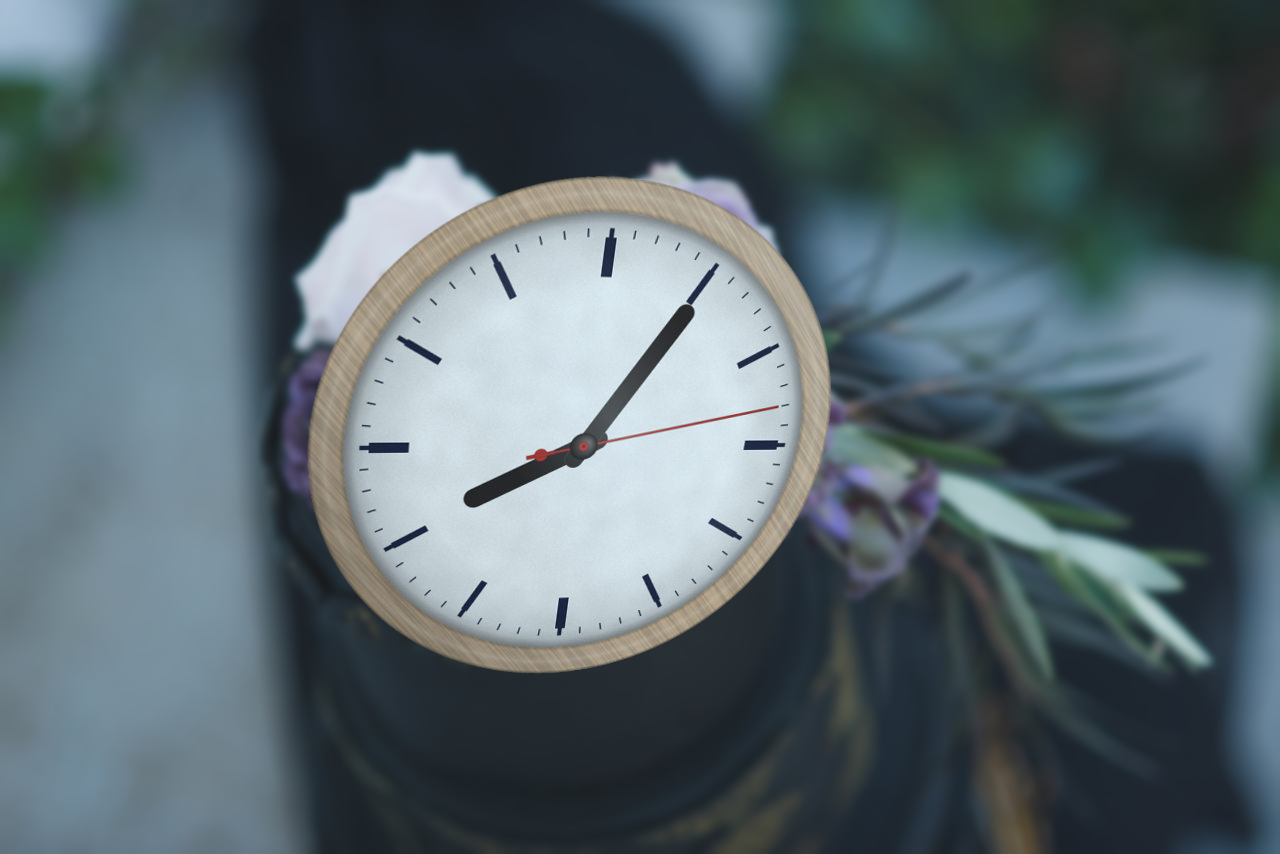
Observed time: 8h05m13s
